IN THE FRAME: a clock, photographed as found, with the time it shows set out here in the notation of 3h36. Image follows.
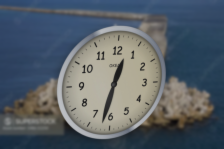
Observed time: 12h32
